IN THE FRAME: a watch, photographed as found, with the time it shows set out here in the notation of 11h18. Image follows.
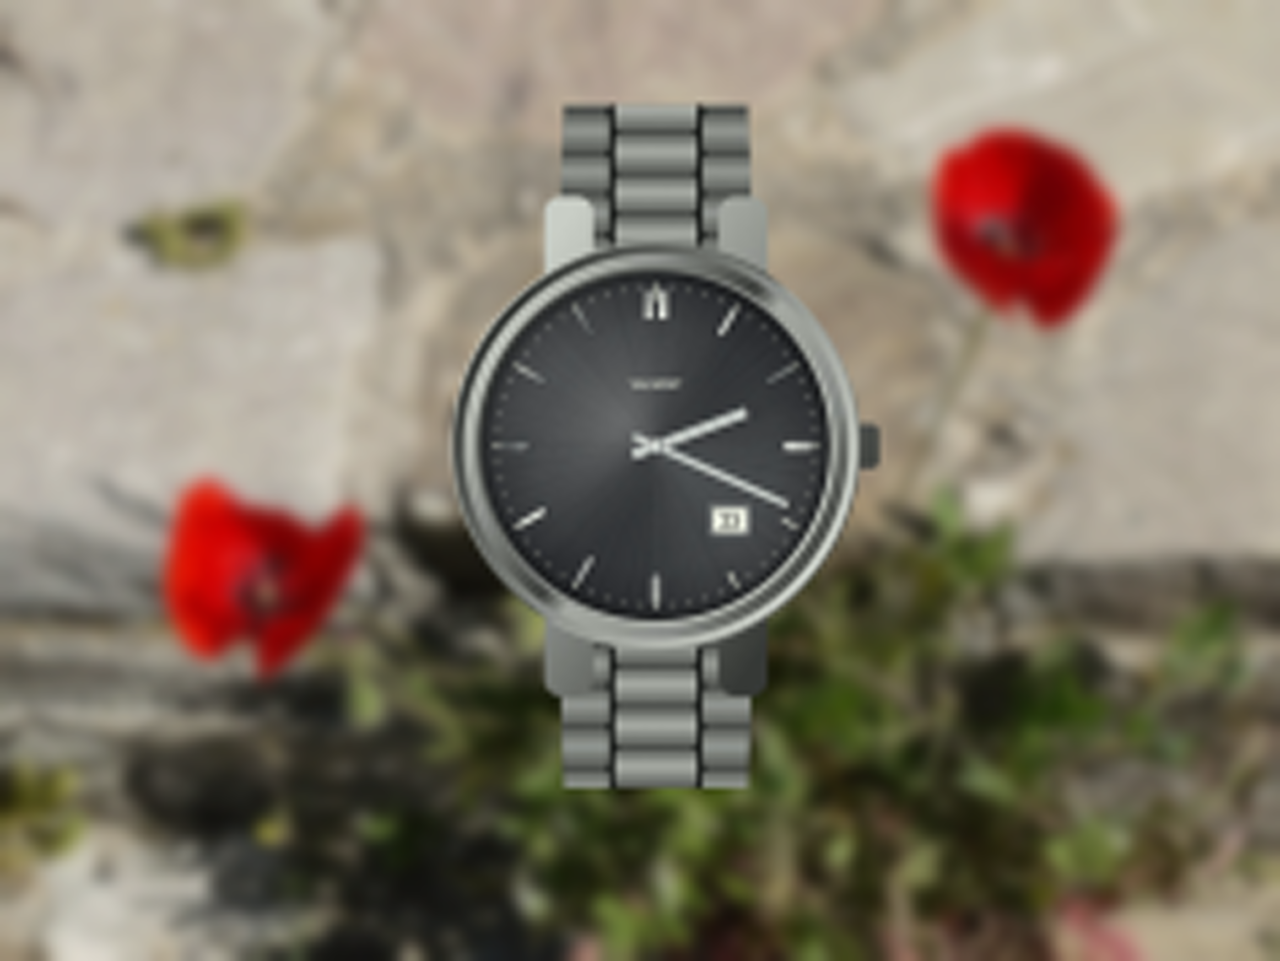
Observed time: 2h19
